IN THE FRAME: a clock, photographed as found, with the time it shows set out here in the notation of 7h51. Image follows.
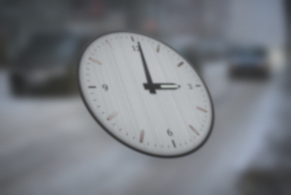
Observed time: 3h01
